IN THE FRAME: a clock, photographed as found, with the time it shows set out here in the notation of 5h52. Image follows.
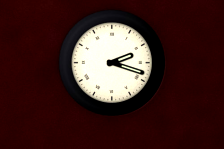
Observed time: 2h18
